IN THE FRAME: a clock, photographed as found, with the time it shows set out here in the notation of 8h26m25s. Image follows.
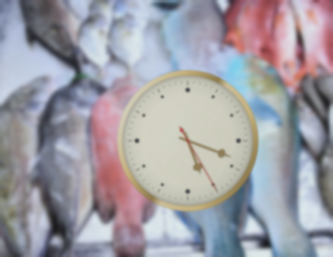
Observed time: 5h18m25s
